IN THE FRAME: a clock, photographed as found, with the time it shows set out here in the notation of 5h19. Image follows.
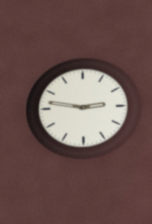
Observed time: 2h47
